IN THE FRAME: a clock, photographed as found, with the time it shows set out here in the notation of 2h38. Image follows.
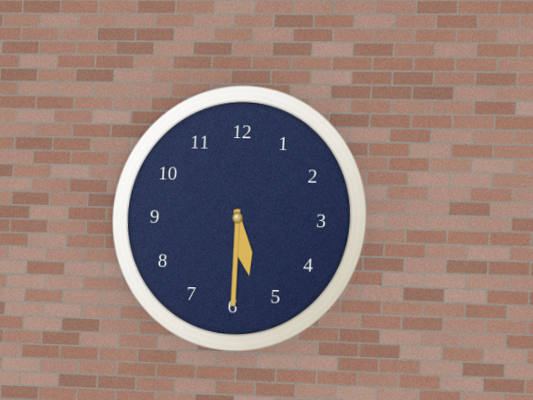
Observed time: 5h30
